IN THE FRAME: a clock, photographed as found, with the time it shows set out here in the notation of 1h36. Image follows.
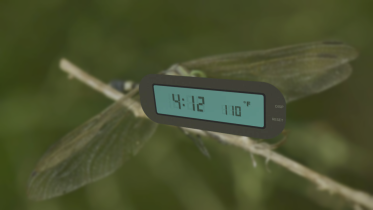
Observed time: 4h12
